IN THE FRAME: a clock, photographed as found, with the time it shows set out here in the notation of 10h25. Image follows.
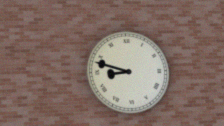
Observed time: 8h48
